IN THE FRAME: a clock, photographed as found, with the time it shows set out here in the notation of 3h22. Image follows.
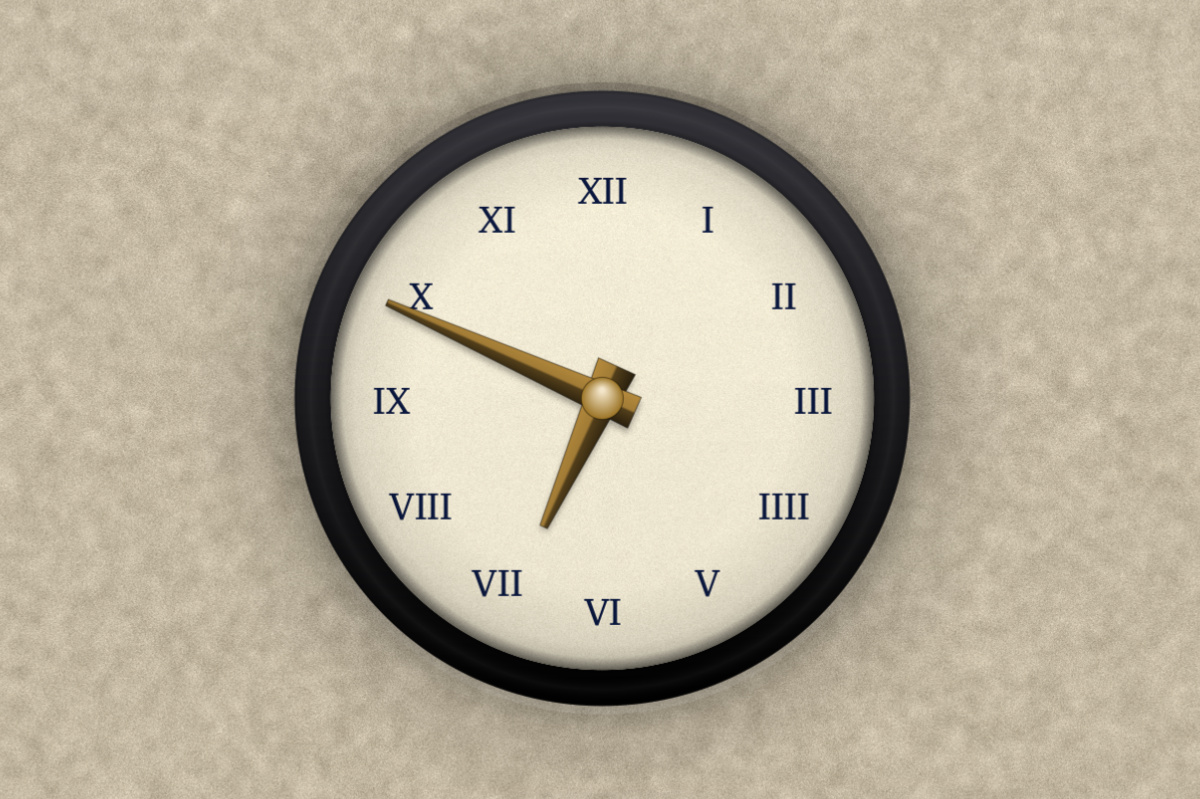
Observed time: 6h49
